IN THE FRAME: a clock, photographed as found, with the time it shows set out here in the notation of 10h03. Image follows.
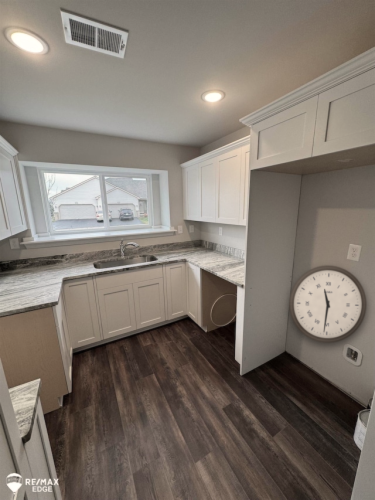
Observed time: 11h31
